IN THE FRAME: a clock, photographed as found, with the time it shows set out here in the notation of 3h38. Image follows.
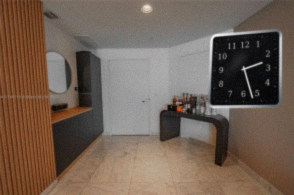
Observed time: 2h27
